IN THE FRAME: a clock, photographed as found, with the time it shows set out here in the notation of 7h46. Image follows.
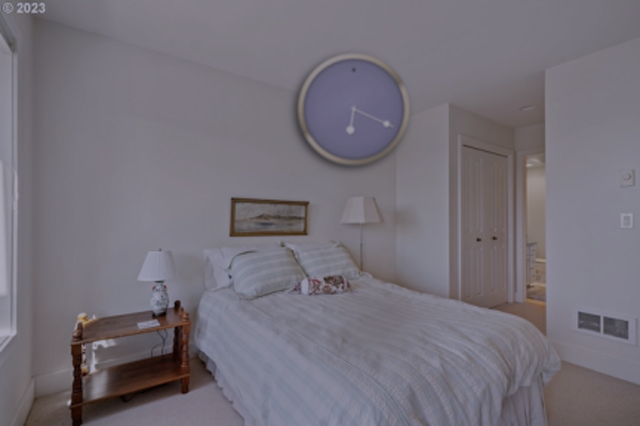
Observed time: 6h19
